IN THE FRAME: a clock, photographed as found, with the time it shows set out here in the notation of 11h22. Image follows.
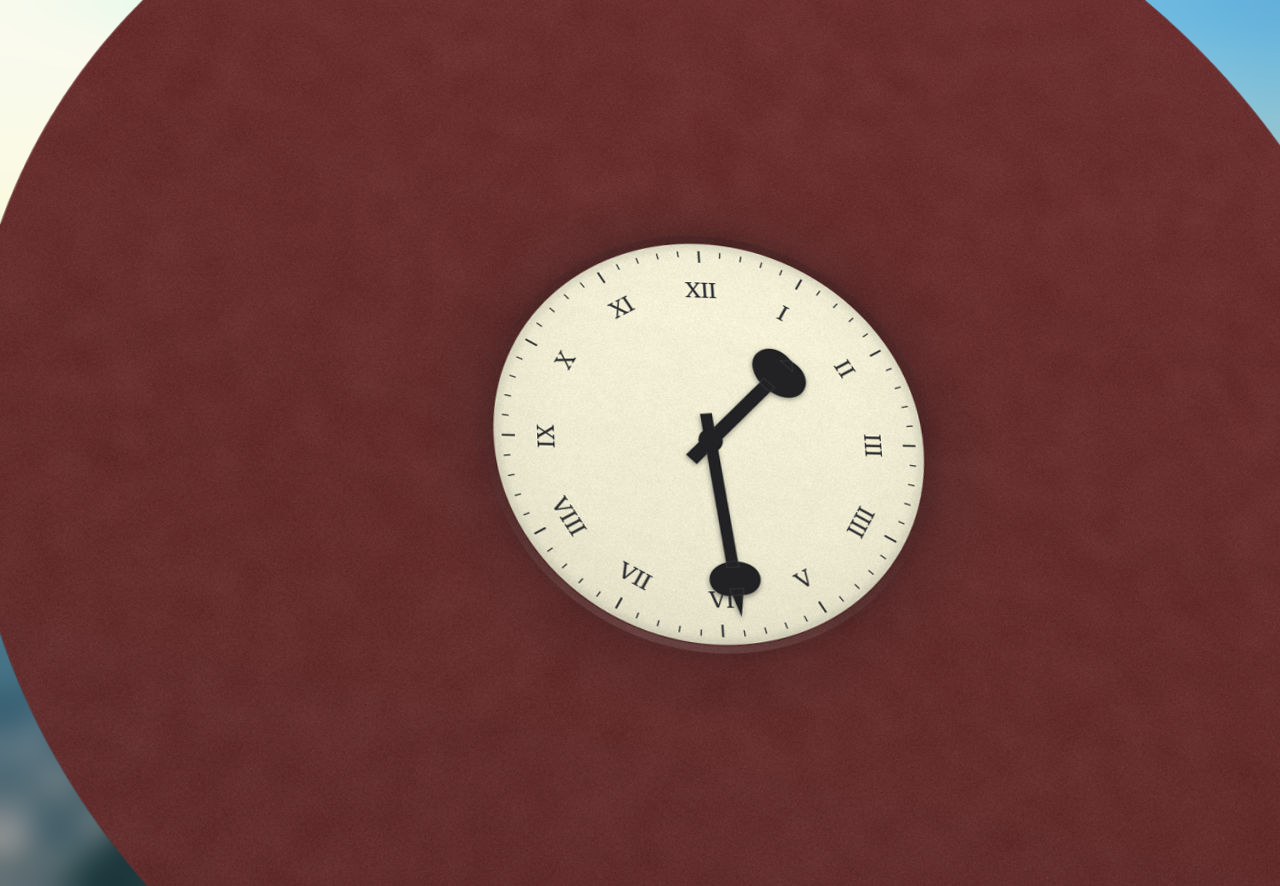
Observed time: 1h29
